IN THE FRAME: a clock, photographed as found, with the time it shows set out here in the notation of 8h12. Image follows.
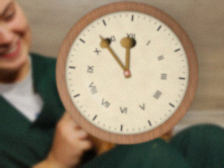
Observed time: 11h53
